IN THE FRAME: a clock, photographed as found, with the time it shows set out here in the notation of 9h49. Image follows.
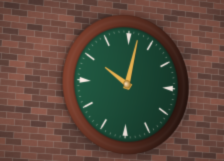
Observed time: 10h02
